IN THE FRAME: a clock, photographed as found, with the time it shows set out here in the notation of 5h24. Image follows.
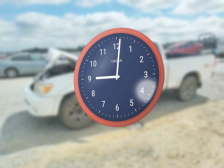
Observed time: 9h01
